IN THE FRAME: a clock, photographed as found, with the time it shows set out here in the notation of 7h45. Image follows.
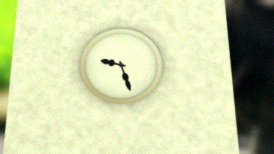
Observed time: 9h27
